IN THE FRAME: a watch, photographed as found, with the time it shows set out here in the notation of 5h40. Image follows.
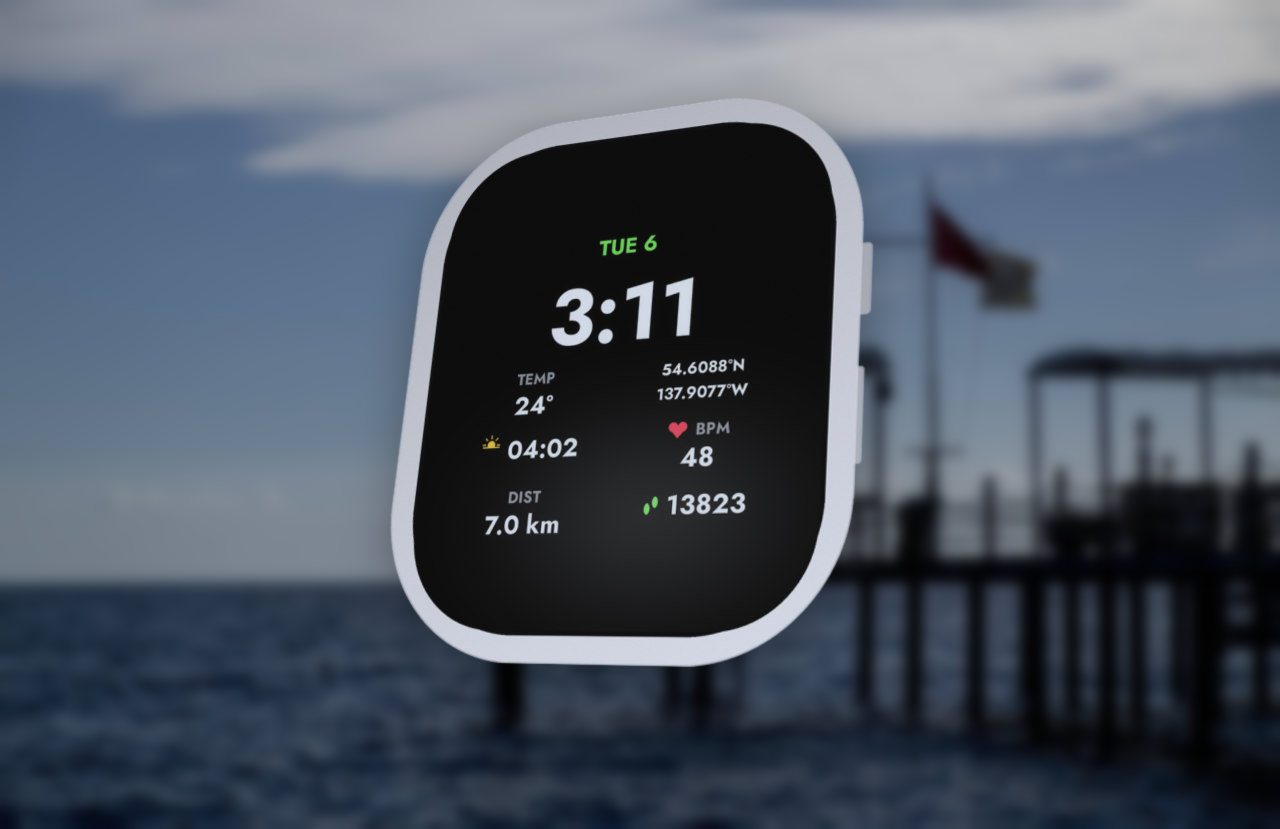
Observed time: 3h11
